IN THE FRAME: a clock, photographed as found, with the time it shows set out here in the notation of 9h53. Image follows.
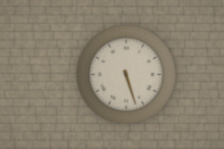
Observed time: 5h27
